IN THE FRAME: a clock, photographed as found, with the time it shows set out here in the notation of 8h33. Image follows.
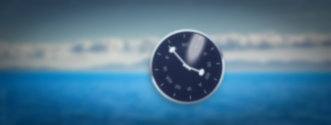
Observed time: 3h54
